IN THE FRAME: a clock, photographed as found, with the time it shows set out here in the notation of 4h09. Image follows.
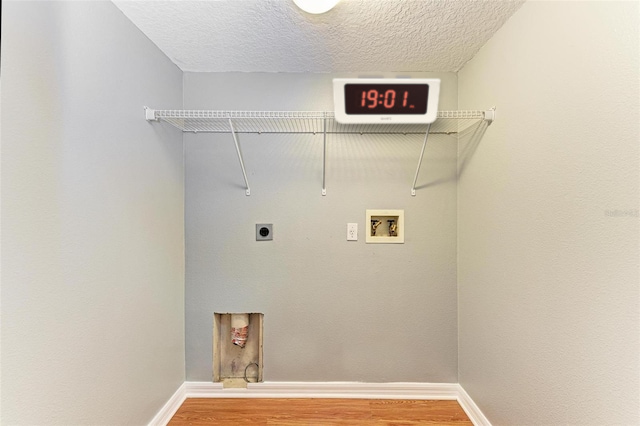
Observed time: 19h01
